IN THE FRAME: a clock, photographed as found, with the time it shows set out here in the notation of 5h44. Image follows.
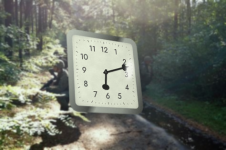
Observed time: 6h12
